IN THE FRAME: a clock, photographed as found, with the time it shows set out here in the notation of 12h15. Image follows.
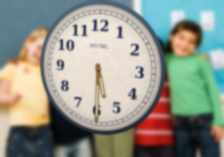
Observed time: 5h30
